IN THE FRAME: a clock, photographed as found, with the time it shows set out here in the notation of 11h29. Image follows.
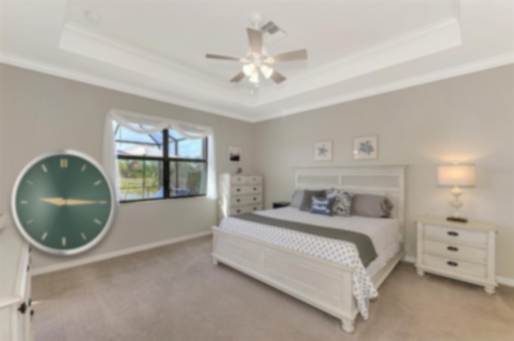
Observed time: 9h15
